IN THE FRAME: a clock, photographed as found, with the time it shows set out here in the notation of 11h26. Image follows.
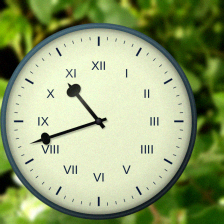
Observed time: 10h42
